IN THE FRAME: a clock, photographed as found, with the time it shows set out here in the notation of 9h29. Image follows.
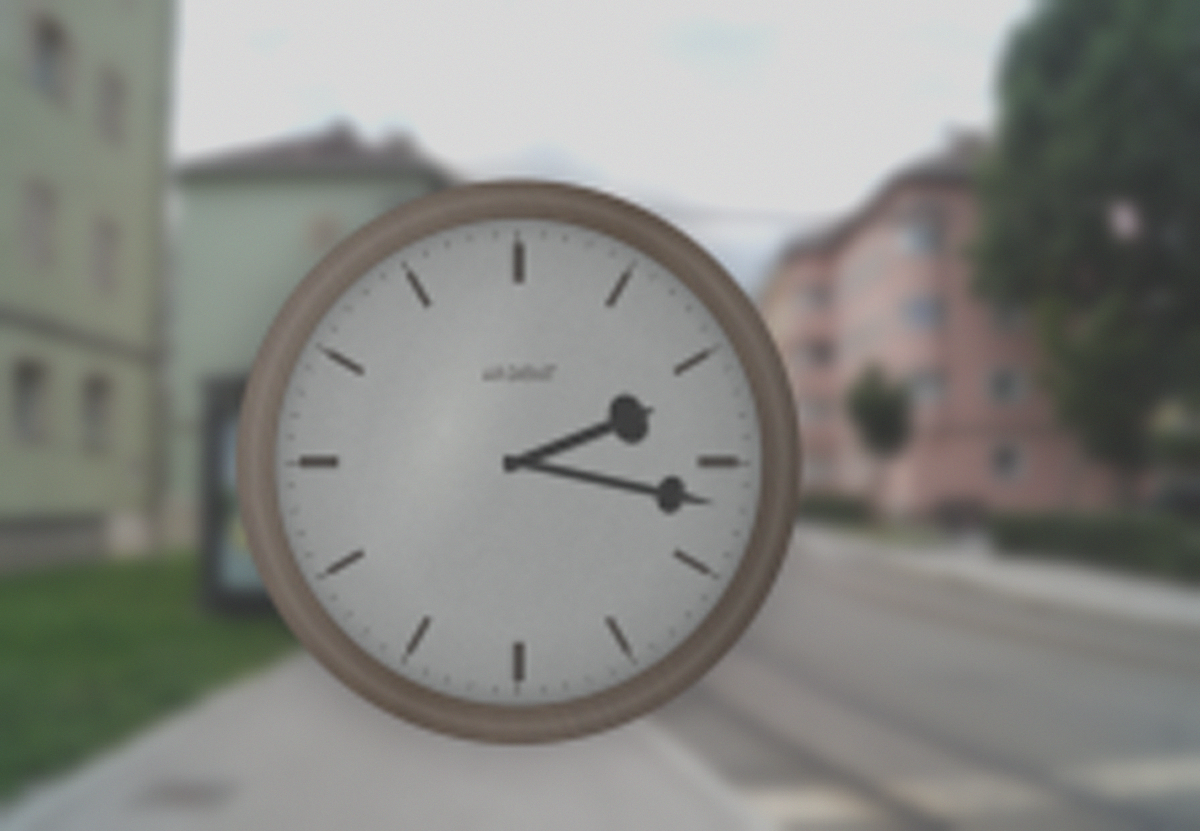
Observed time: 2h17
